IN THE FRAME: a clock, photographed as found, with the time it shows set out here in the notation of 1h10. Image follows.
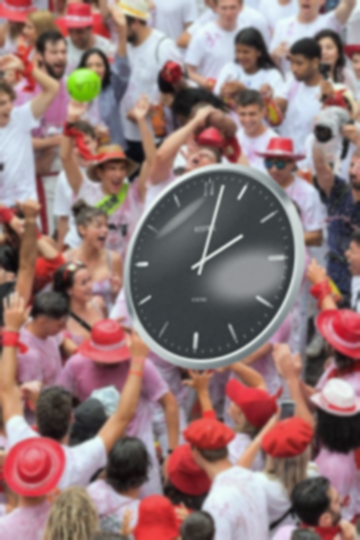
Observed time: 2h02
